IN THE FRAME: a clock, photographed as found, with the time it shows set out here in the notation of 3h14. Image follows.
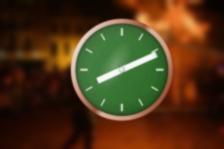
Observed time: 8h11
